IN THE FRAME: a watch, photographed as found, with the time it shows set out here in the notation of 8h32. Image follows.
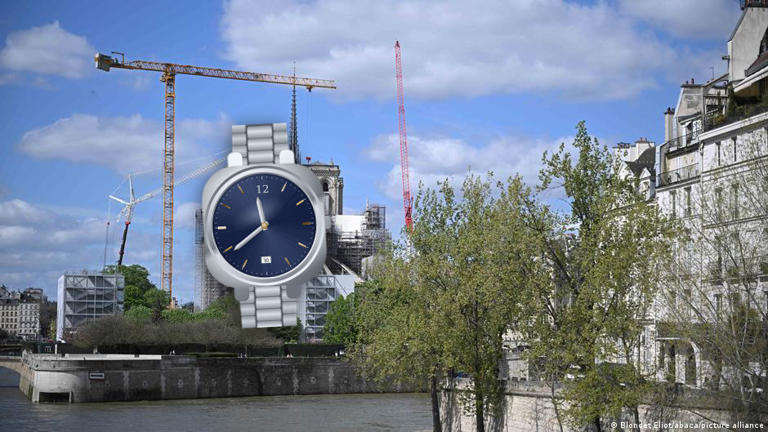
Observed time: 11h39
